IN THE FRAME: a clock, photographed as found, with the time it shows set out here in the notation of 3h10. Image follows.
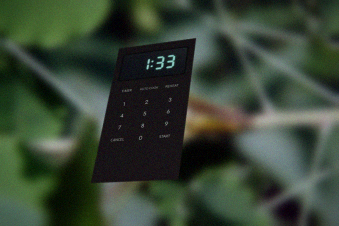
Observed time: 1h33
